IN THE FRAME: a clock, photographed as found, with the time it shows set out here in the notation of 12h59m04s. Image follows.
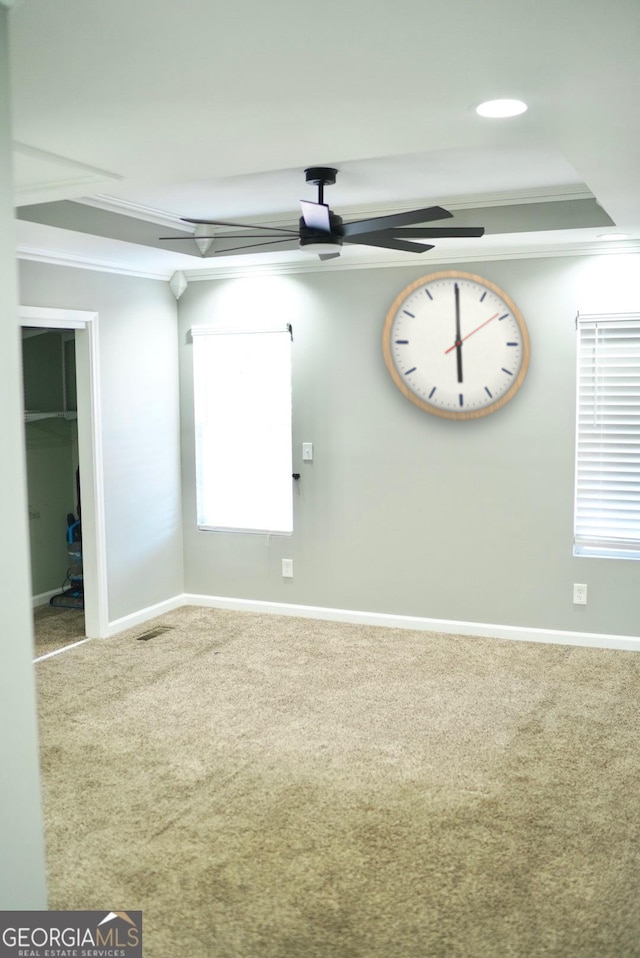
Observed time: 6h00m09s
